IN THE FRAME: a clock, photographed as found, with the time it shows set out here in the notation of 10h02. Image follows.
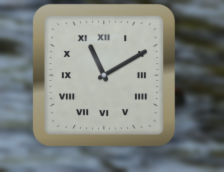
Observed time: 11h10
